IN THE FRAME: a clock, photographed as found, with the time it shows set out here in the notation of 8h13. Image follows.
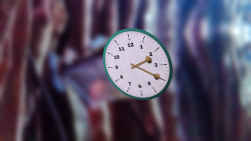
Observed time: 2h20
